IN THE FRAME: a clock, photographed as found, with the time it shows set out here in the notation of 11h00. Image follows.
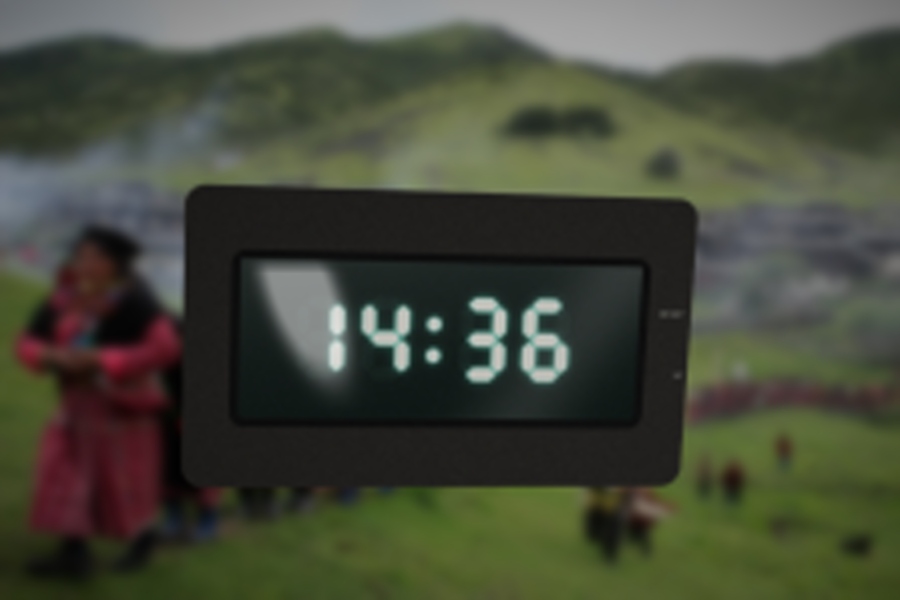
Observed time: 14h36
